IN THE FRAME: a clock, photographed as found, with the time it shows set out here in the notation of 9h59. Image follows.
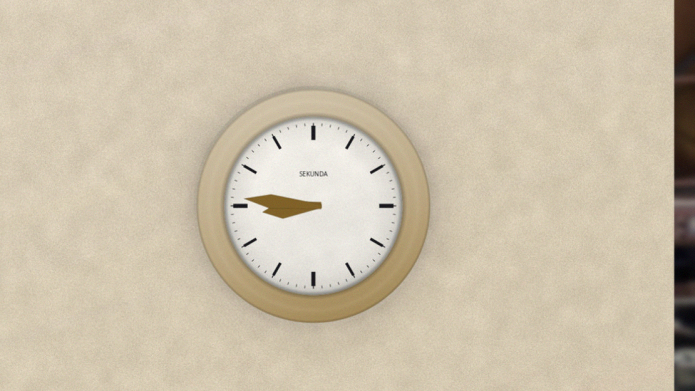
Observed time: 8h46
